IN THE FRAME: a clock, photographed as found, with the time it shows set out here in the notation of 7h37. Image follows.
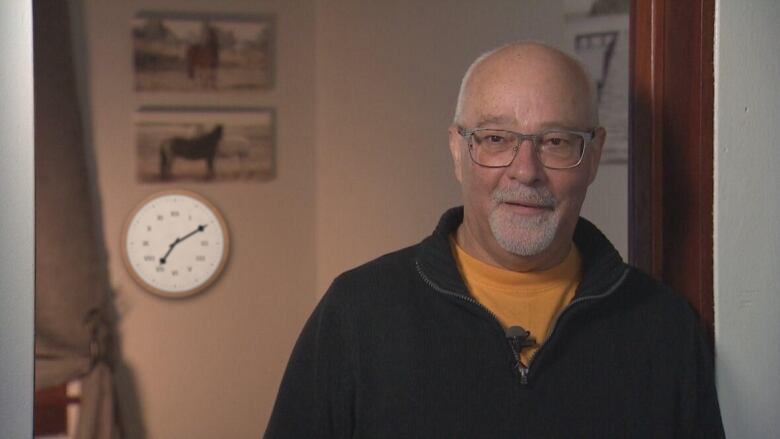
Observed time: 7h10
